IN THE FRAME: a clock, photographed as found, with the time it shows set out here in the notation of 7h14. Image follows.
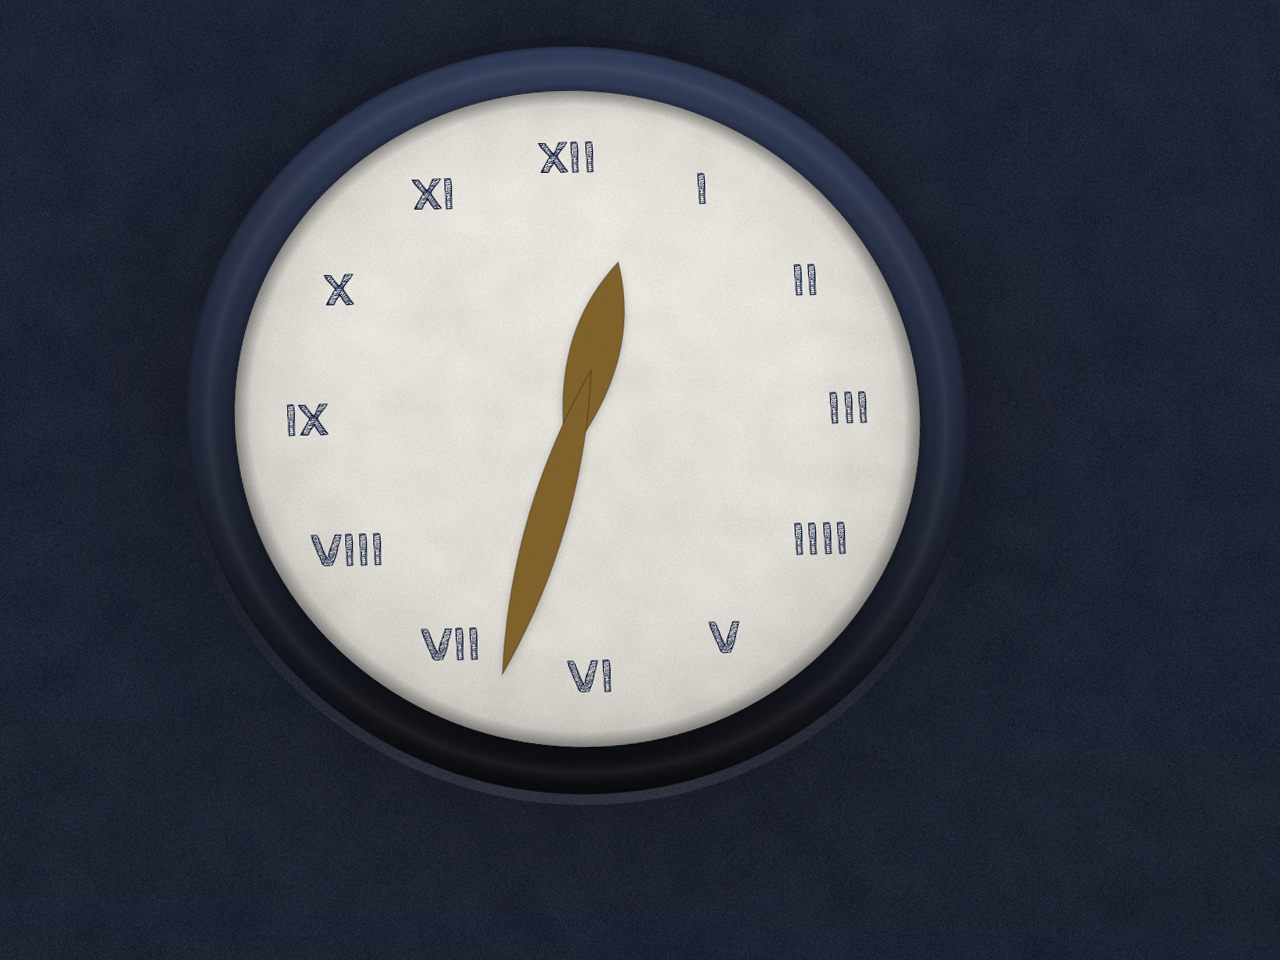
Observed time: 12h33
